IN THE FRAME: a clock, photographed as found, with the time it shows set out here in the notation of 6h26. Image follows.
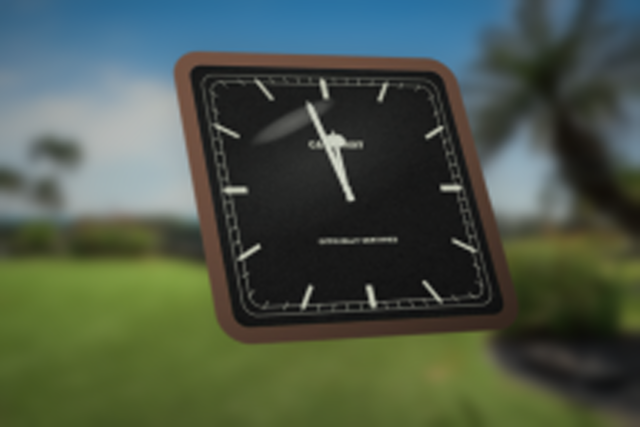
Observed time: 11h58
